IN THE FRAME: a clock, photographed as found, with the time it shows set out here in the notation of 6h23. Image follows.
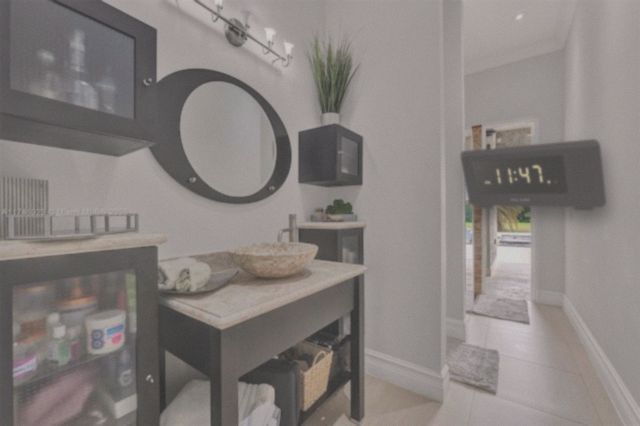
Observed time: 11h47
